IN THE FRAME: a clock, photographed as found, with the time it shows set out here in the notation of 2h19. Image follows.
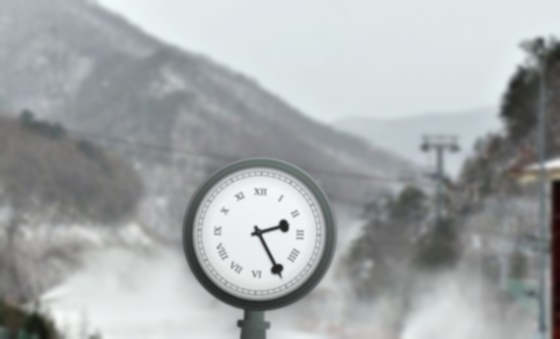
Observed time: 2h25
